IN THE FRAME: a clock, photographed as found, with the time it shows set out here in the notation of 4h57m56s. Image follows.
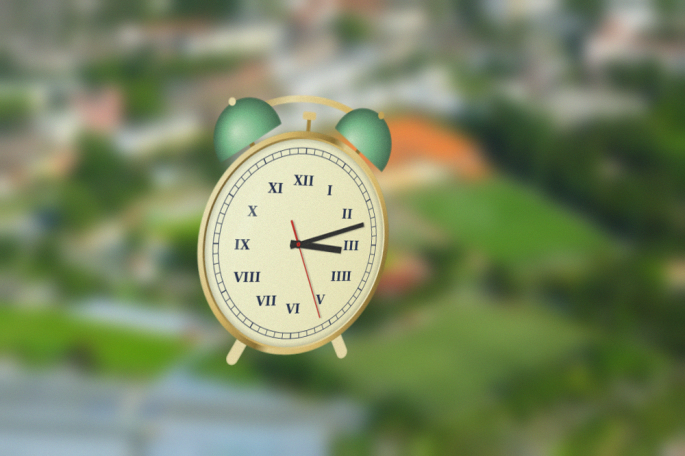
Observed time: 3h12m26s
